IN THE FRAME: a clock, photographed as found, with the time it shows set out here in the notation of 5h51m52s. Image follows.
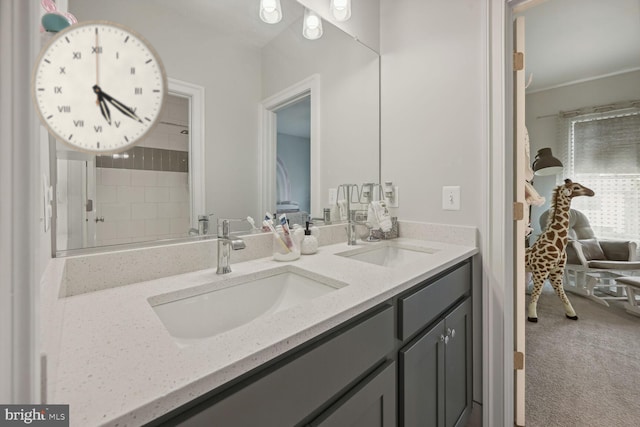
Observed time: 5h21m00s
